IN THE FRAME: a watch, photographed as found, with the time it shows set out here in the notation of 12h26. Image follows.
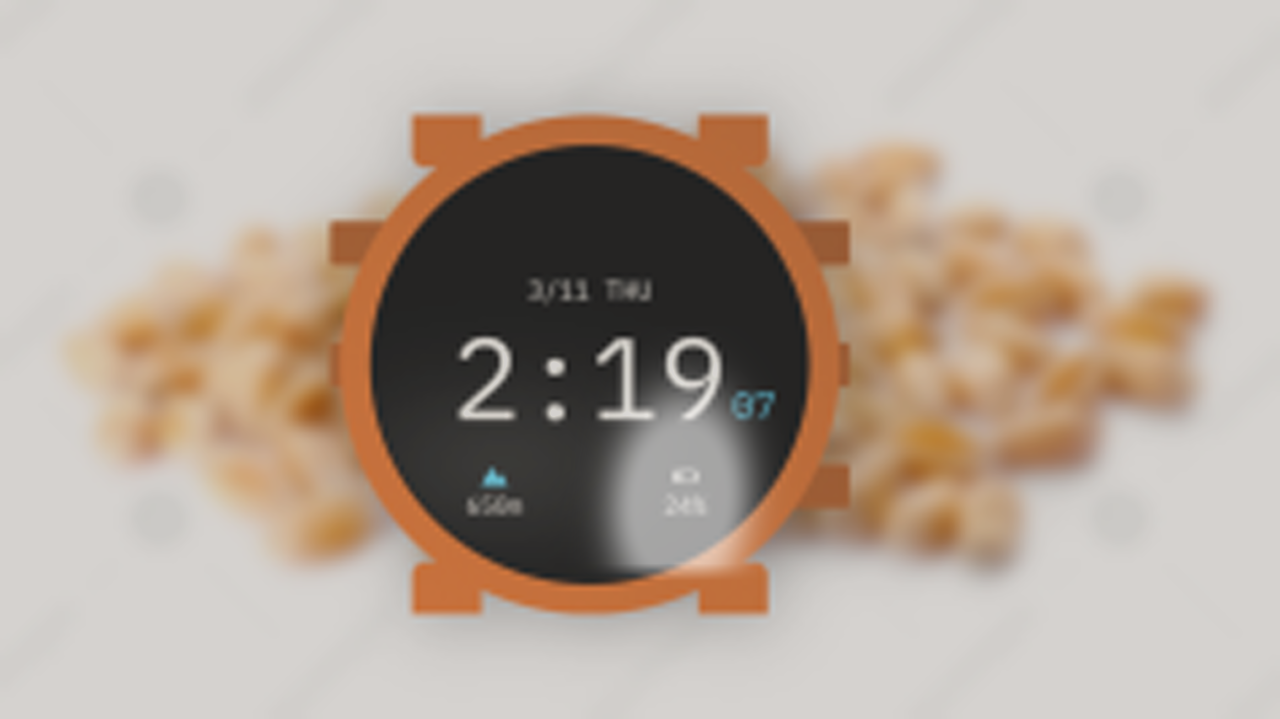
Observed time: 2h19
